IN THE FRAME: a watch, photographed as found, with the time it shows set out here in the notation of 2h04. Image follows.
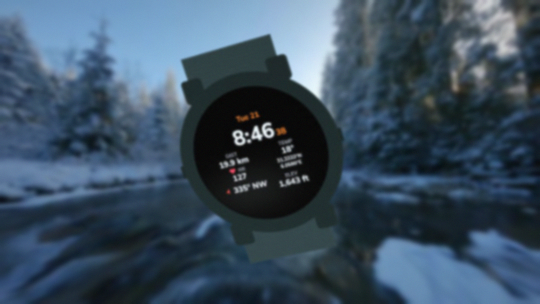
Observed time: 8h46
